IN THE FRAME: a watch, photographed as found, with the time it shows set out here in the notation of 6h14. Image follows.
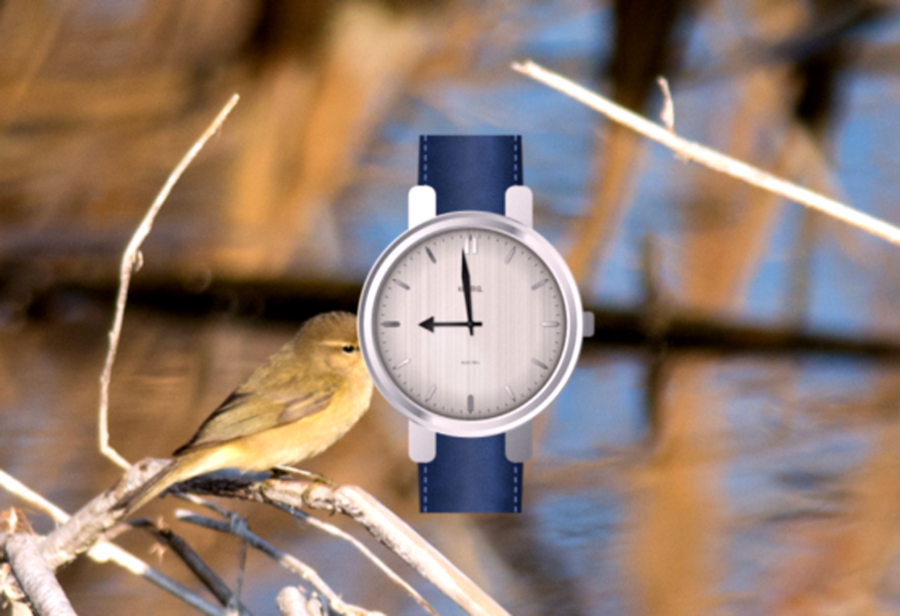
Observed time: 8h59
